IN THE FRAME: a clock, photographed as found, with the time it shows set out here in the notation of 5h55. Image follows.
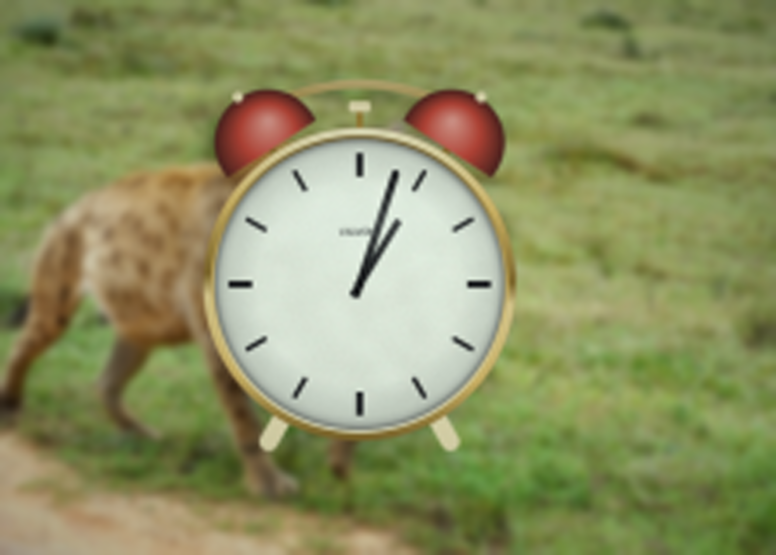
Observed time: 1h03
